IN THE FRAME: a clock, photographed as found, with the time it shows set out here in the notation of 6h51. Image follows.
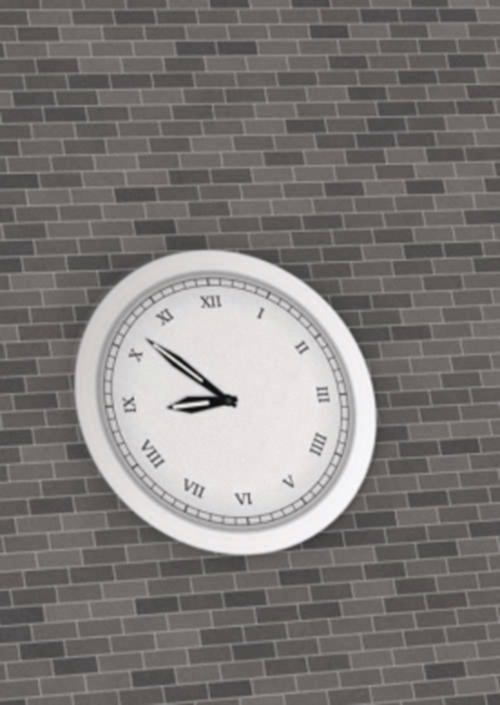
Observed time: 8h52
